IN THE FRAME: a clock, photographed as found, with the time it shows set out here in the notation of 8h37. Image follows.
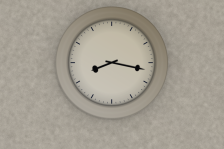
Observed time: 8h17
